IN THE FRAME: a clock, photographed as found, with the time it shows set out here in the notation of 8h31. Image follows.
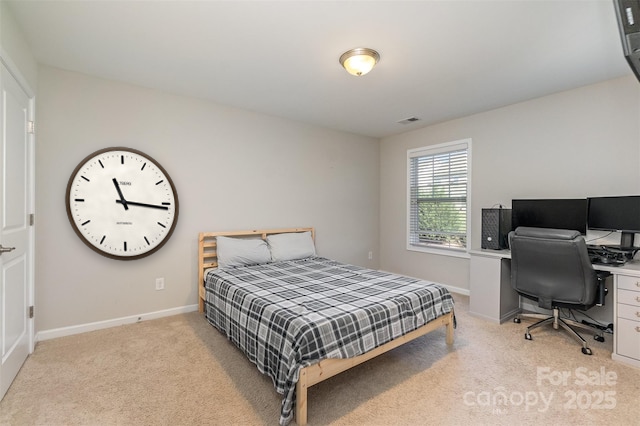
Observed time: 11h16
